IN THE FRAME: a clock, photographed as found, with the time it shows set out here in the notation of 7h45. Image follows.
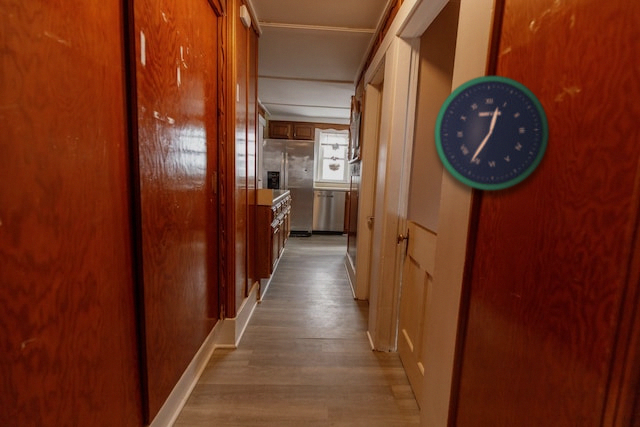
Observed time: 12h36
